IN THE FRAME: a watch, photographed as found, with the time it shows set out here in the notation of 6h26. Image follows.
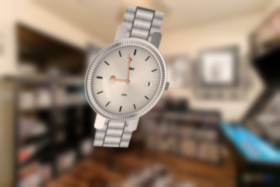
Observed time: 8h58
